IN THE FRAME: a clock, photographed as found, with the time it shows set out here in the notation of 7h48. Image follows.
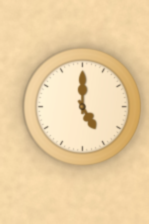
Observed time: 5h00
